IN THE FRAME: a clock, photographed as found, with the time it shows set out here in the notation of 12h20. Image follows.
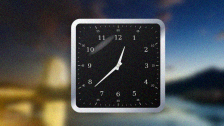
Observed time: 12h38
